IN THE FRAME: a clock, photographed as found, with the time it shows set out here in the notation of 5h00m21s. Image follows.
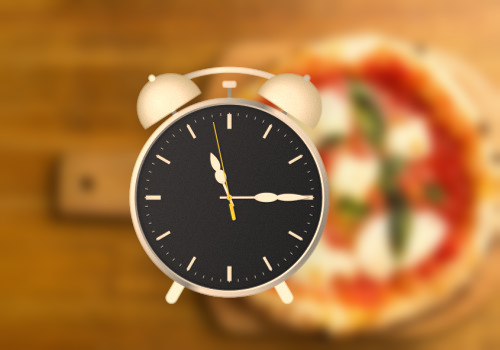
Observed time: 11h14m58s
